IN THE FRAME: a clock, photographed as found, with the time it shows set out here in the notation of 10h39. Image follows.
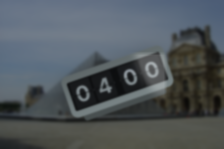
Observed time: 4h00
